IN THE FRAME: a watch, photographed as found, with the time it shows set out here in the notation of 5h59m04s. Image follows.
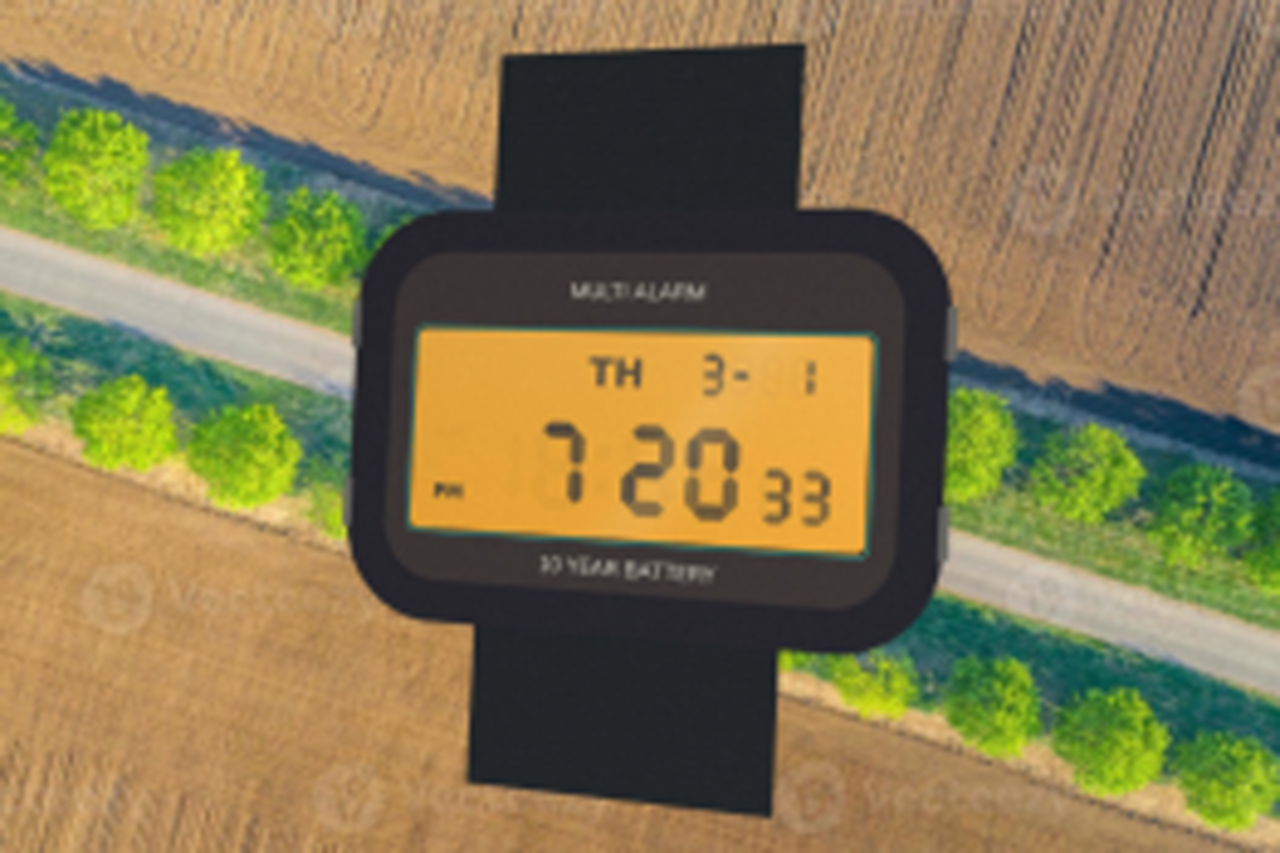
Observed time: 7h20m33s
